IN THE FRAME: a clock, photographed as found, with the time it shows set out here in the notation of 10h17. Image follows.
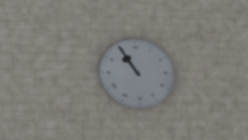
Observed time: 10h55
